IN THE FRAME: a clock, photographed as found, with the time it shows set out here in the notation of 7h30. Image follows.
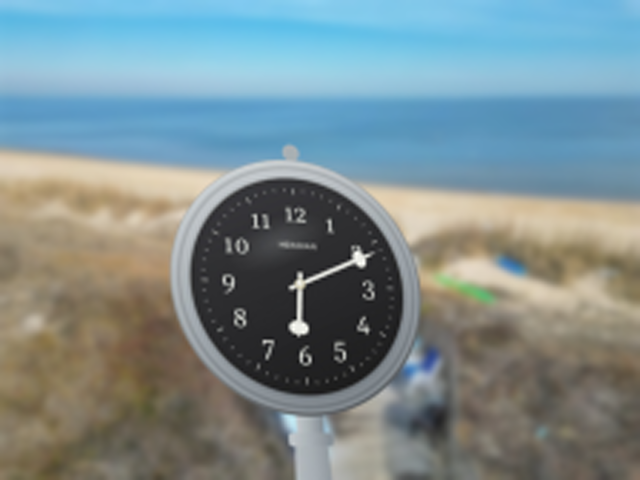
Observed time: 6h11
